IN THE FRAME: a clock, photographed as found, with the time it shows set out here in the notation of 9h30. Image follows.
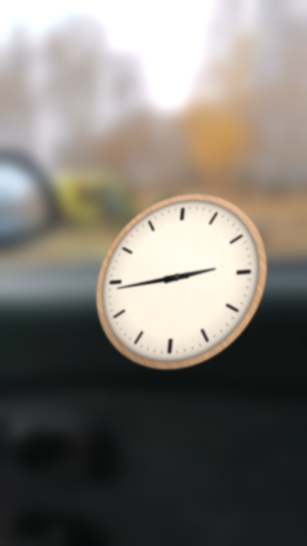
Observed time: 2h44
